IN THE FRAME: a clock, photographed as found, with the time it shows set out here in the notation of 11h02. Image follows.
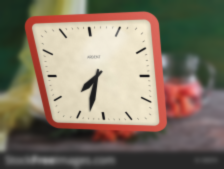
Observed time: 7h33
